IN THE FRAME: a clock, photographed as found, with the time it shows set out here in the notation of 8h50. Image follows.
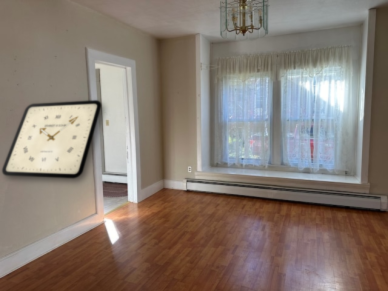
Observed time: 10h07
